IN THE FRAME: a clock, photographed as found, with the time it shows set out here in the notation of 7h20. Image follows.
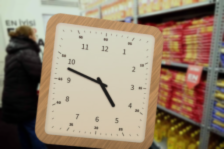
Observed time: 4h48
